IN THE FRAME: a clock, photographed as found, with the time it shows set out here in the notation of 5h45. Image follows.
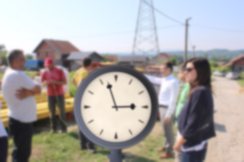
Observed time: 2h57
